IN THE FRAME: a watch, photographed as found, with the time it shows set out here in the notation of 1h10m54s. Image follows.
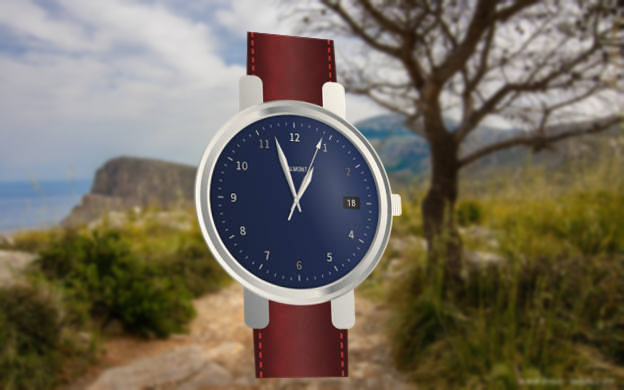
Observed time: 12h57m04s
